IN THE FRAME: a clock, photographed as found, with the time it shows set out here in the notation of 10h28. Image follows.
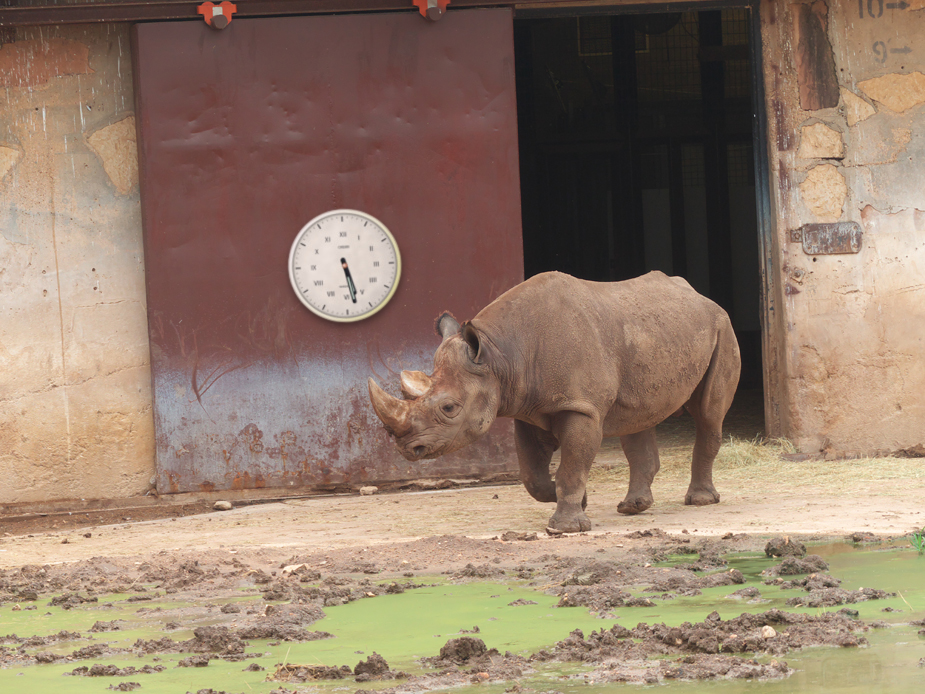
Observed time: 5h28
